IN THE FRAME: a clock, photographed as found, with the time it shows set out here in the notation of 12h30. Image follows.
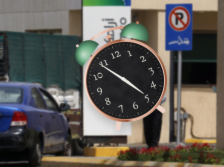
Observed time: 4h54
